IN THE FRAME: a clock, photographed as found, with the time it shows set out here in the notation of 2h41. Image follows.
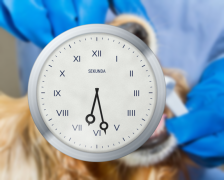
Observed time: 6h28
